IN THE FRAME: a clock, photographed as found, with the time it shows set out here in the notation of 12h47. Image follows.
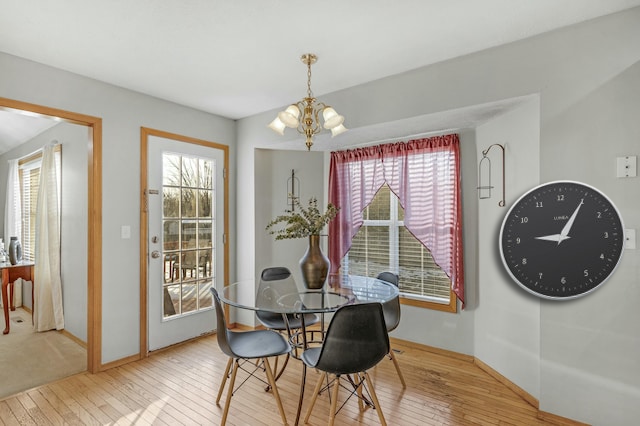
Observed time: 9h05
